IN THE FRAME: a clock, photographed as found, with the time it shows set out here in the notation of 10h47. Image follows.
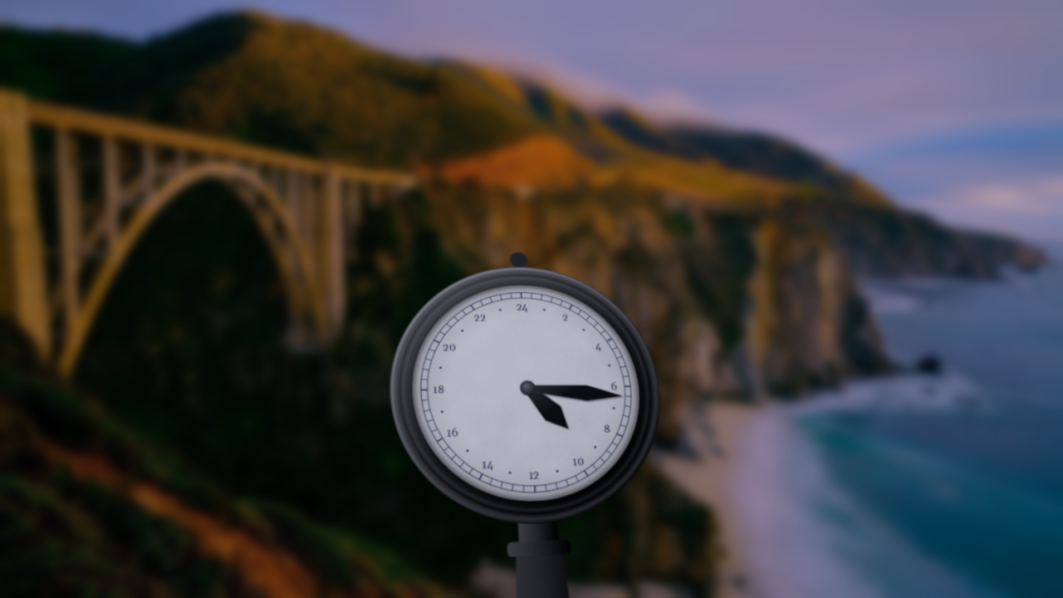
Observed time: 9h16
